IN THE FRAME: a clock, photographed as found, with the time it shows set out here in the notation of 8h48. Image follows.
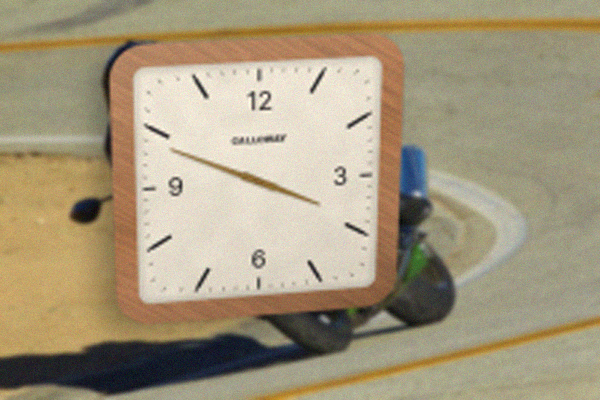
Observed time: 3h49
